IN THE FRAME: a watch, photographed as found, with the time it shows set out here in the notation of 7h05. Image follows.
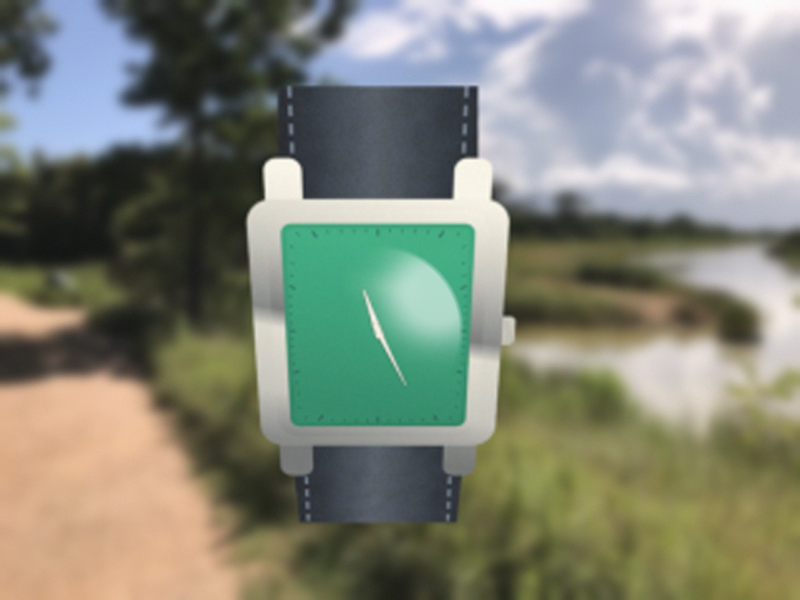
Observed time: 11h26
